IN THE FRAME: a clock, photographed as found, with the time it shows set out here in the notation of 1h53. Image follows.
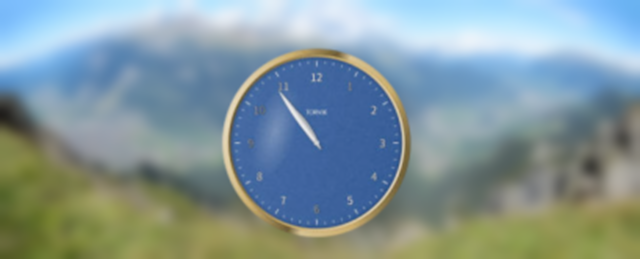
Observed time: 10h54
